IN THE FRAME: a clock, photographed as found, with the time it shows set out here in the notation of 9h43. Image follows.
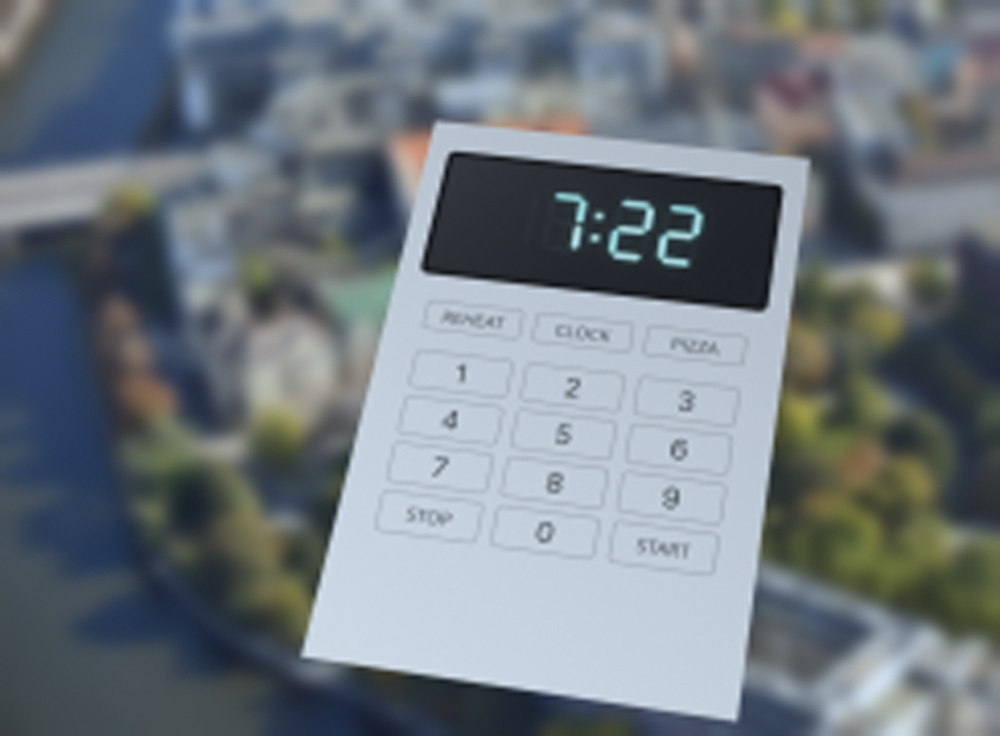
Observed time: 7h22
